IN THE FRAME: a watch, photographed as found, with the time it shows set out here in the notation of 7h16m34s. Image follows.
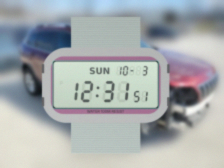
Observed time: 12h31m51s
